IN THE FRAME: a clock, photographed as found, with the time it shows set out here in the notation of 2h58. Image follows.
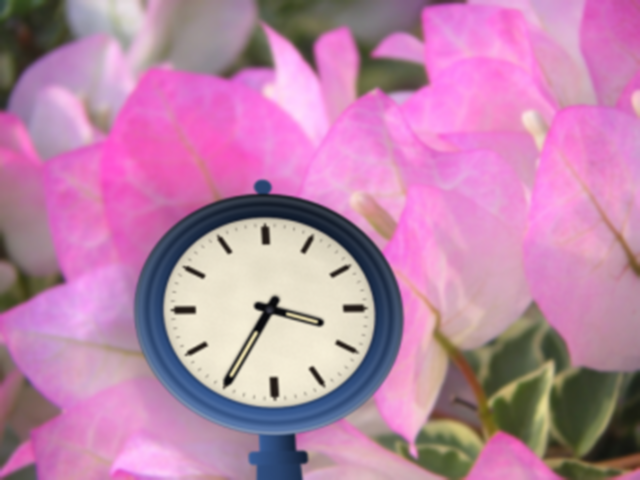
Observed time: 3h35
